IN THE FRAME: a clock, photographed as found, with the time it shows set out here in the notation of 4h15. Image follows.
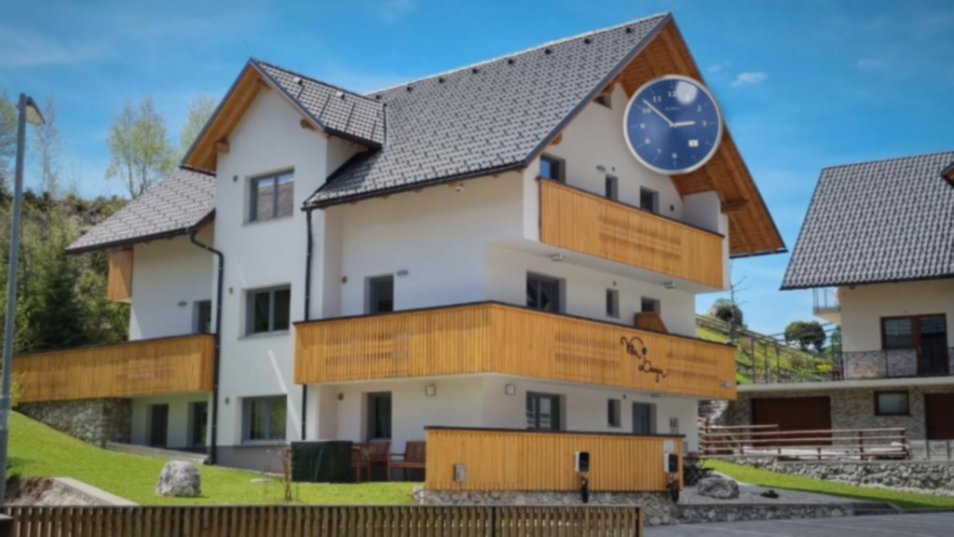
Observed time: 2h52
